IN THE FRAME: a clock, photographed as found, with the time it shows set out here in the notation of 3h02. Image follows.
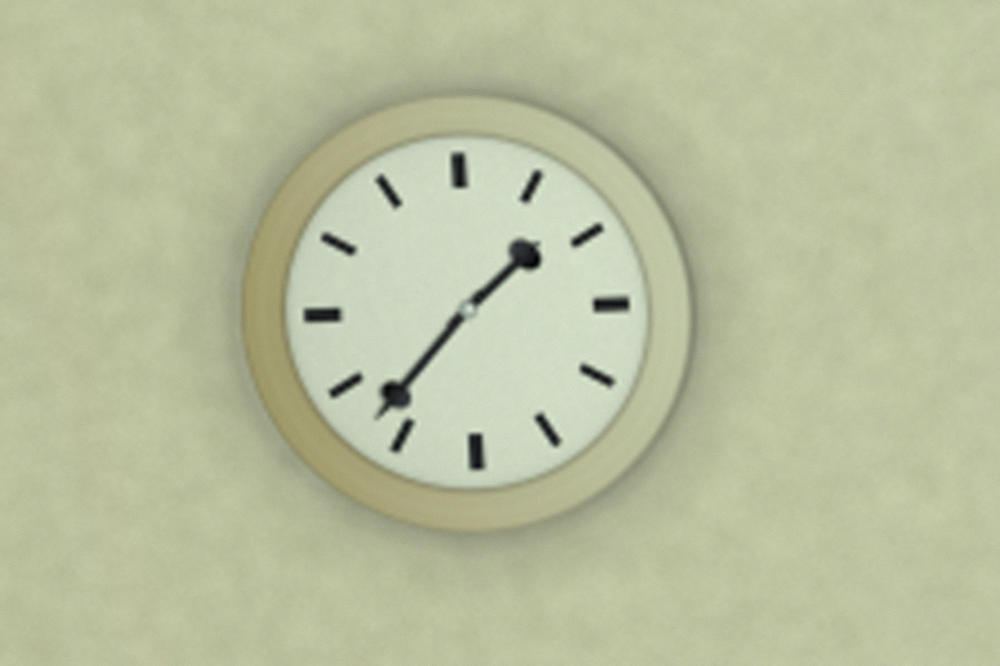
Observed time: 1h37
